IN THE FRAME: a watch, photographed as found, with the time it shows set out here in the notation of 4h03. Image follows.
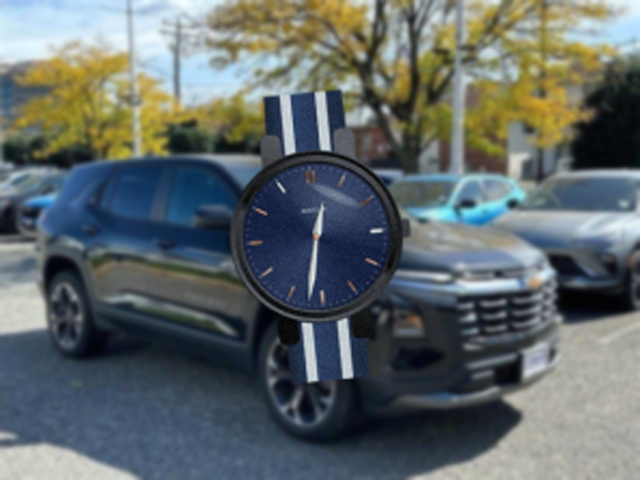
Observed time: 12h32
